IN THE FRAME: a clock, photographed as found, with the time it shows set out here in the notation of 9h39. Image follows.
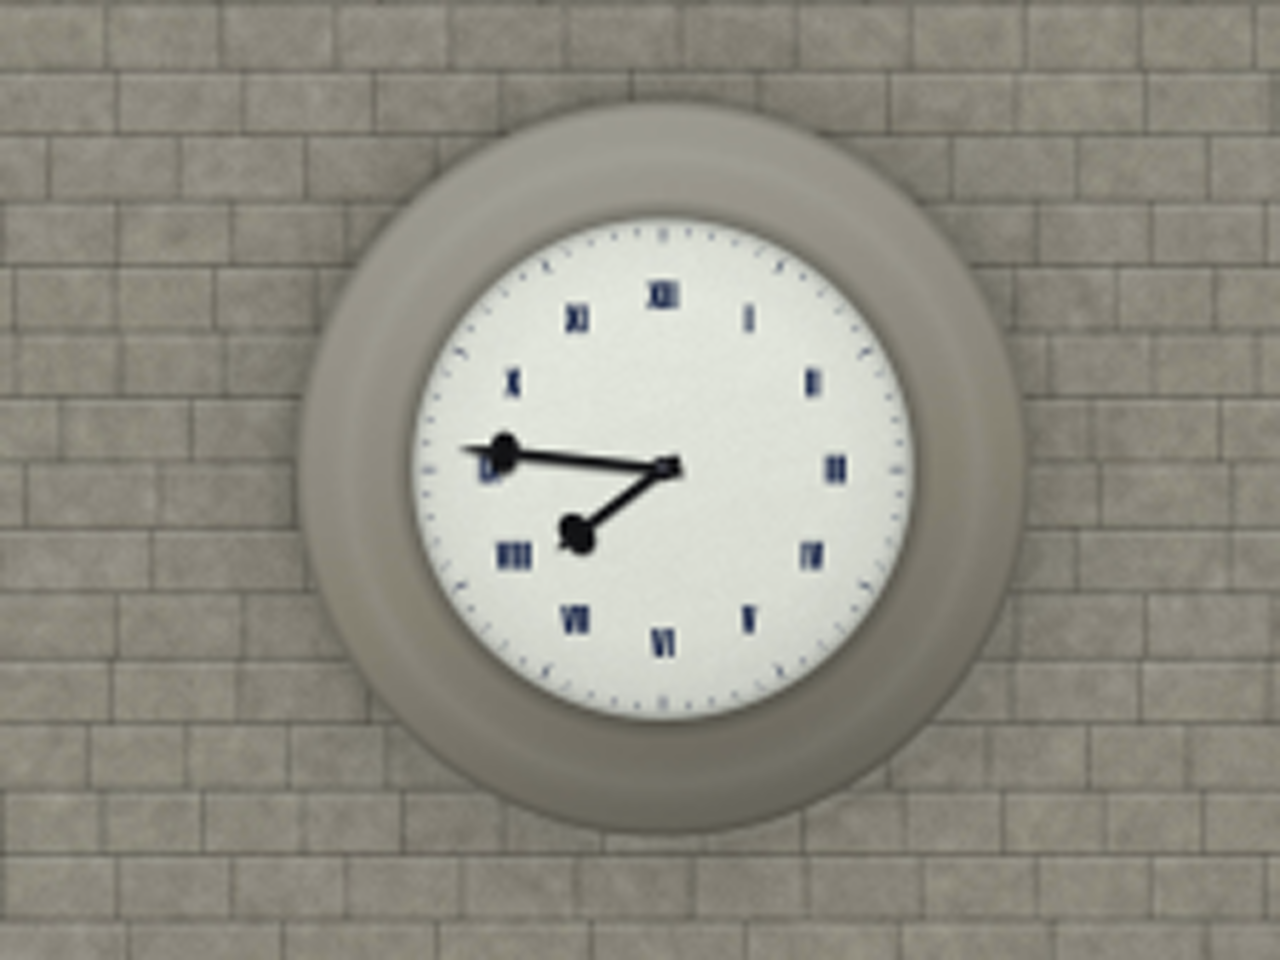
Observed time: 7h46
